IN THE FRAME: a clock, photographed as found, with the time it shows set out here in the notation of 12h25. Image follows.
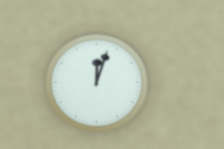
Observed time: 12h03
